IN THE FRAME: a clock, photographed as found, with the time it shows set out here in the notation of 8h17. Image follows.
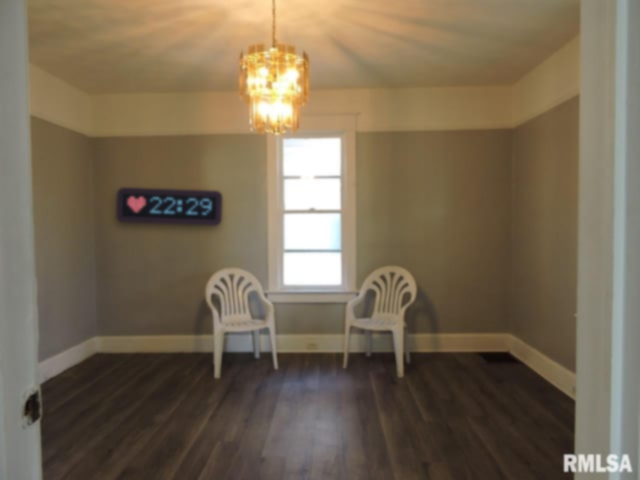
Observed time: 22h29
